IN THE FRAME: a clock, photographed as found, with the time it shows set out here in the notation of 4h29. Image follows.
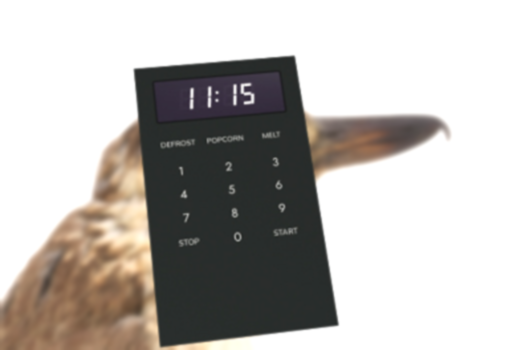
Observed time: 11h15
